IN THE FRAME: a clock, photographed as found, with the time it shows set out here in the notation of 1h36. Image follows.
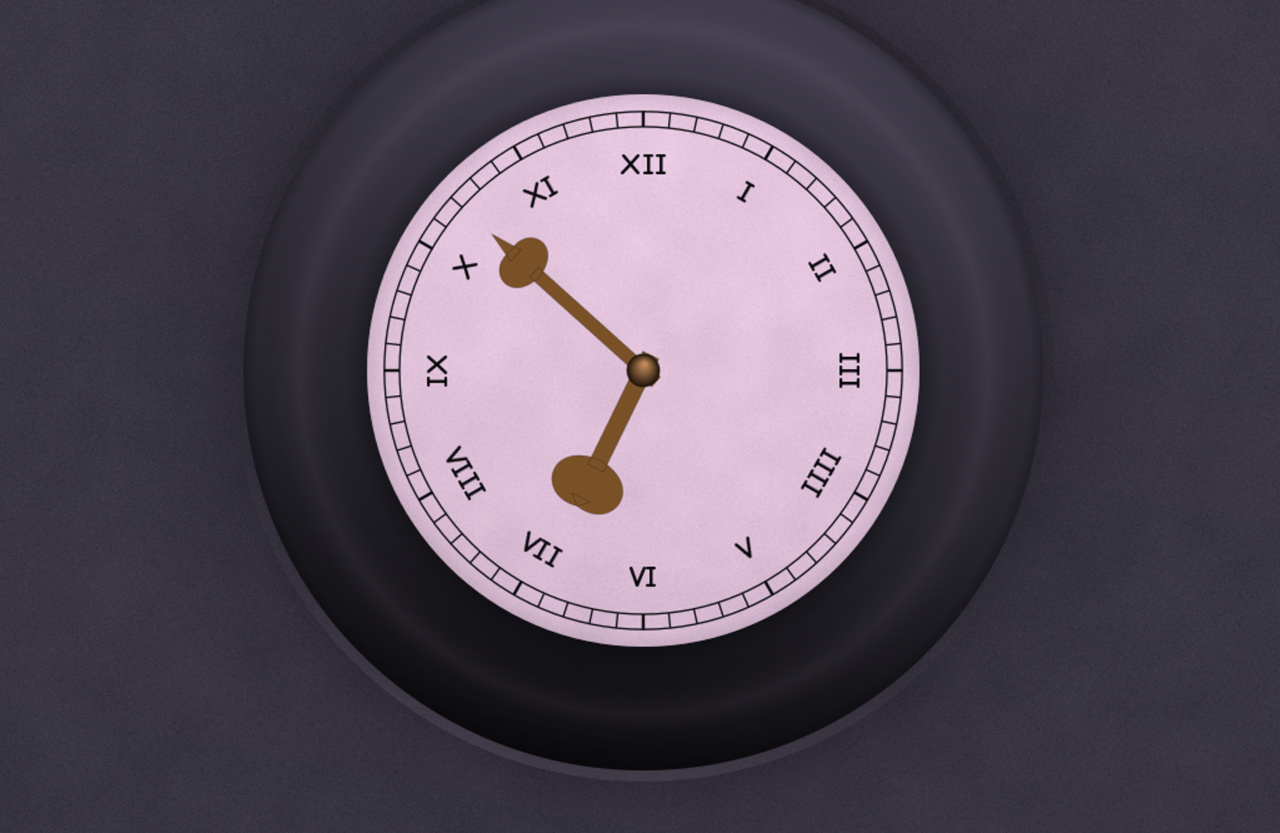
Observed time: 6h52
